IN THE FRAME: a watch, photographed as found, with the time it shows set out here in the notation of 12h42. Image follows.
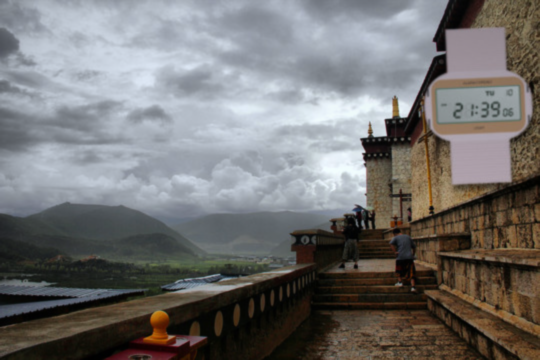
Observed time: 21h39
